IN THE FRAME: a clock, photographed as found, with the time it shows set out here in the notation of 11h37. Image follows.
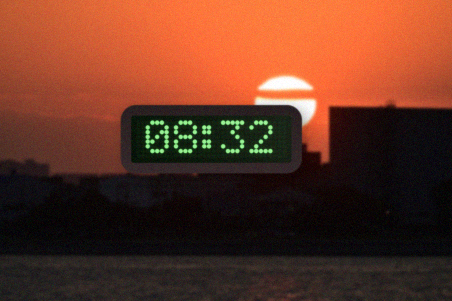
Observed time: 8h32
